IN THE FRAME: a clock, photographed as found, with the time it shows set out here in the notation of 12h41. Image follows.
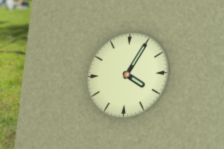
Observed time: 4h05
